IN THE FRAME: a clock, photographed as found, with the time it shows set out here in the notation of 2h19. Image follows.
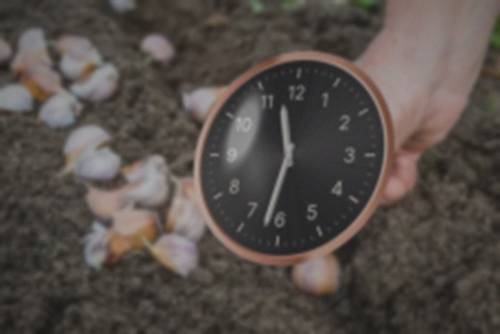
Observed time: 11h32
